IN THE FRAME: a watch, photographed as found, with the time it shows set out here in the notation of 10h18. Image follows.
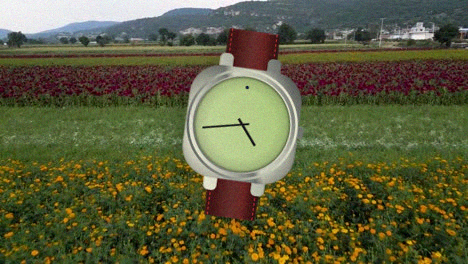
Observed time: 4h43
